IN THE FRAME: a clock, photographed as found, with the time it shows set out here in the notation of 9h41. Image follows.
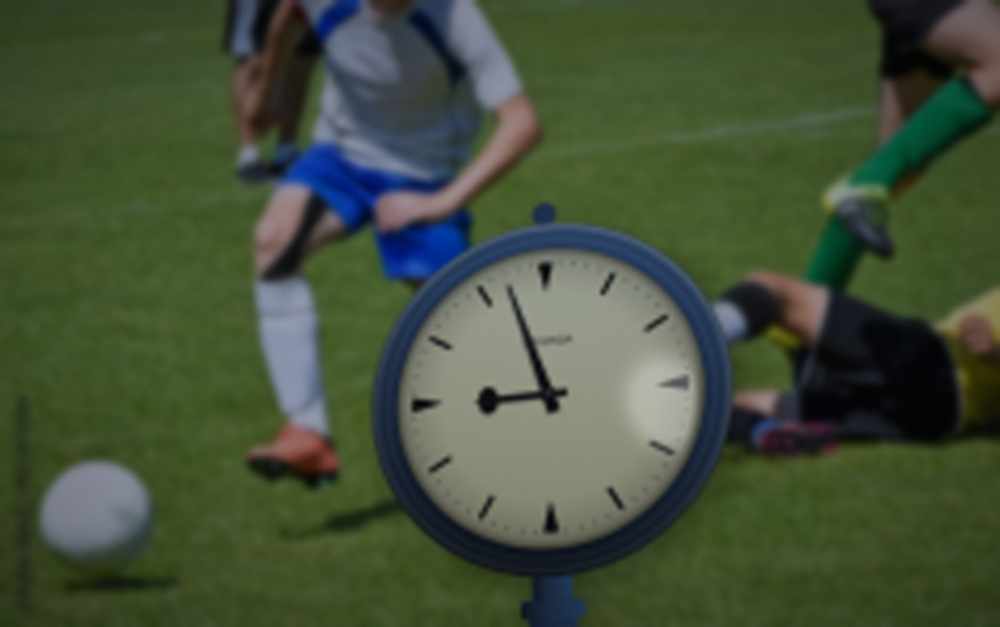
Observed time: 8h57
